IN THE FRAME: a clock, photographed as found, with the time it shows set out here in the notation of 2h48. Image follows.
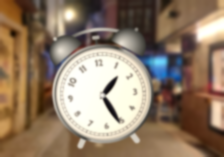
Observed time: 1h26
